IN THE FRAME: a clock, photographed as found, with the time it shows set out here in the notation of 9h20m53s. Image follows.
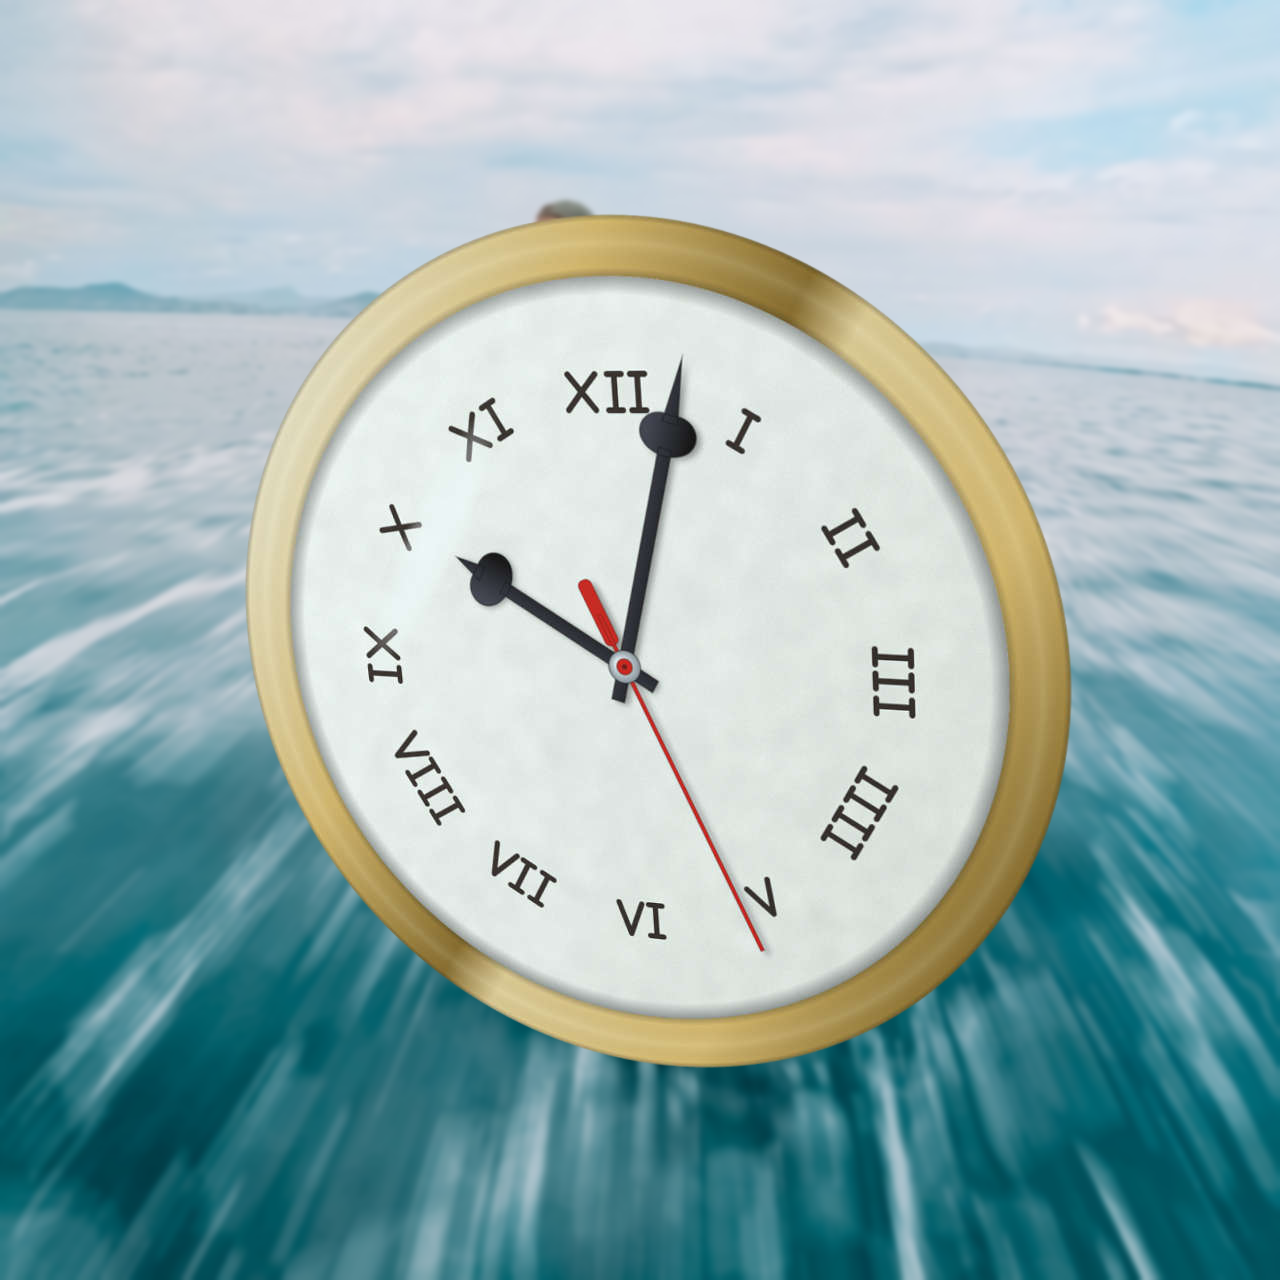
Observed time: 10h02m26s
